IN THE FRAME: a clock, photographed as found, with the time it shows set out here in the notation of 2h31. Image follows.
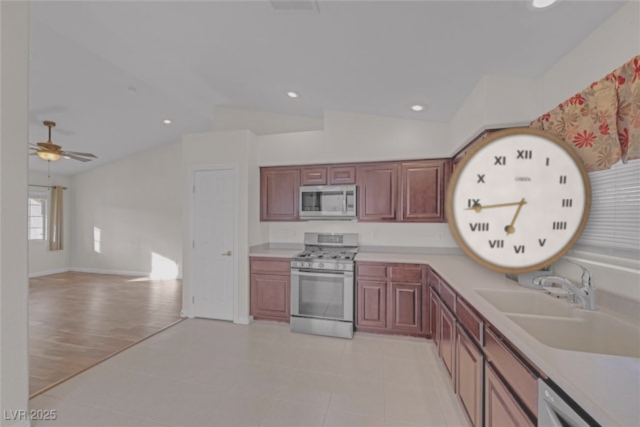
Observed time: 6h44
